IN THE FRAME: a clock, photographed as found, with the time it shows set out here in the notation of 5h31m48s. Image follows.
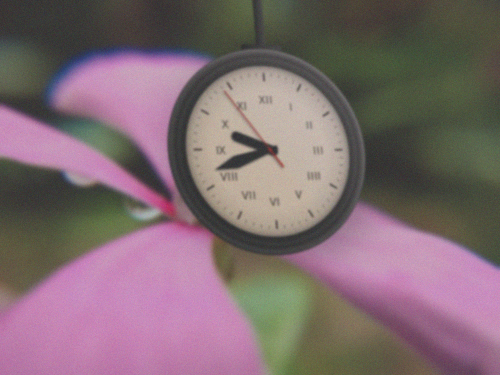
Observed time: 9h41m54s
